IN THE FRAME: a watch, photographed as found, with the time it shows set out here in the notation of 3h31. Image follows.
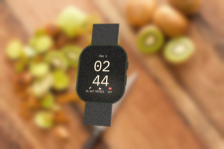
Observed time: 2h44
